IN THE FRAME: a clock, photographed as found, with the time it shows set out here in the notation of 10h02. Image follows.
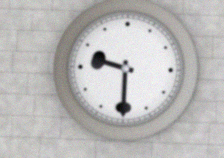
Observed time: 9h30
